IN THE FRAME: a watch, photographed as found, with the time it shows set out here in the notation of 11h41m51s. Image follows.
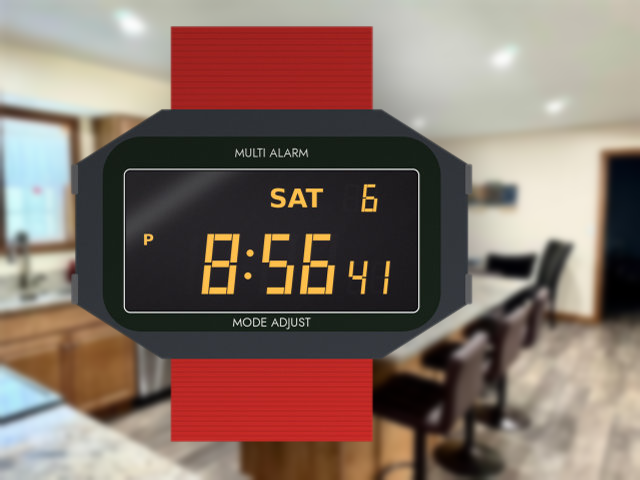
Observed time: 8h56m41s
